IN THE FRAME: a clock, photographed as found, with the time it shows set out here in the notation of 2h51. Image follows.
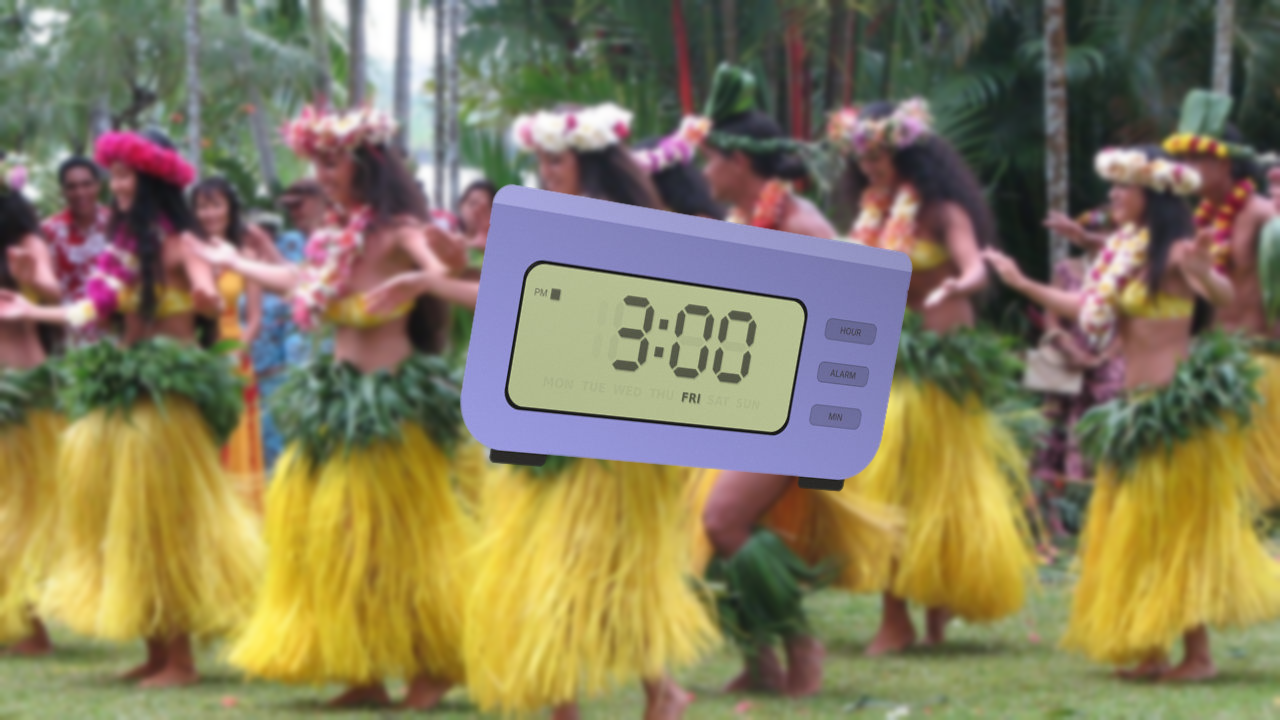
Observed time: 3h00
